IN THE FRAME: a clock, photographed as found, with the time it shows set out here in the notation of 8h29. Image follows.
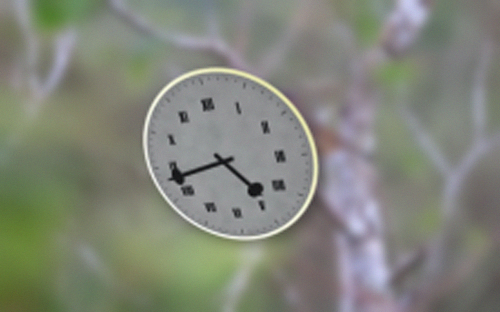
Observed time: 4h43
